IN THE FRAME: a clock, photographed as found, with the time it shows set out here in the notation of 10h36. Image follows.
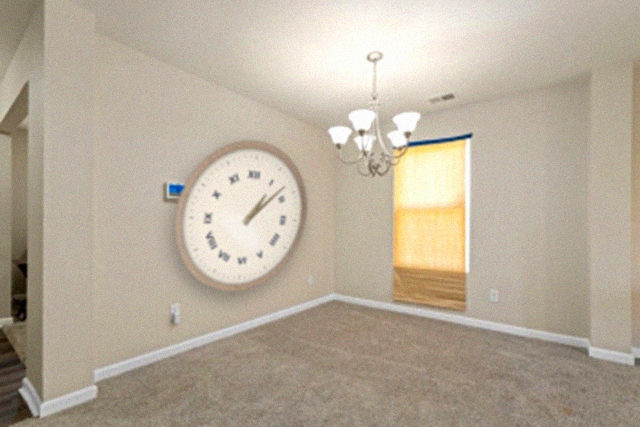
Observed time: 1h08
